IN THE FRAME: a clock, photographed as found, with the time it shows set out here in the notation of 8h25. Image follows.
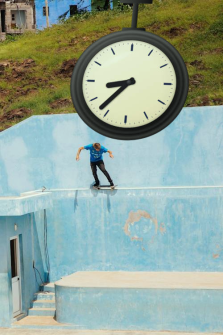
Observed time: 8h37
